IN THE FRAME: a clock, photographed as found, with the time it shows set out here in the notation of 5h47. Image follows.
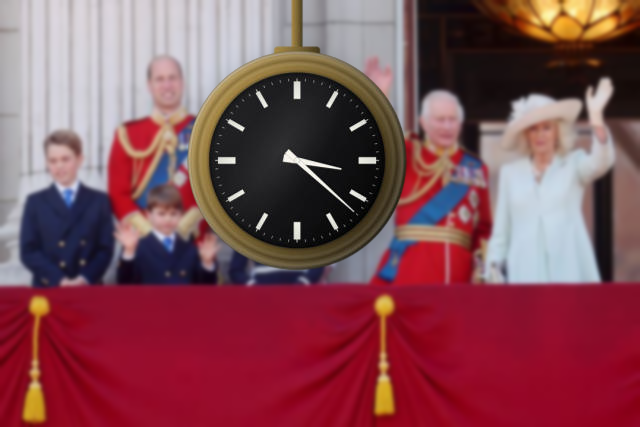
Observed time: 3h22
